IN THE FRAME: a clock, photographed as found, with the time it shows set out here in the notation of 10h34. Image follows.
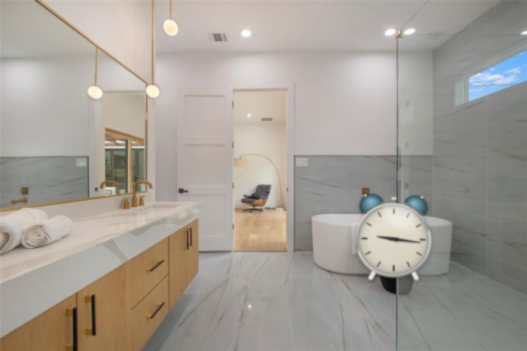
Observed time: 9h16
